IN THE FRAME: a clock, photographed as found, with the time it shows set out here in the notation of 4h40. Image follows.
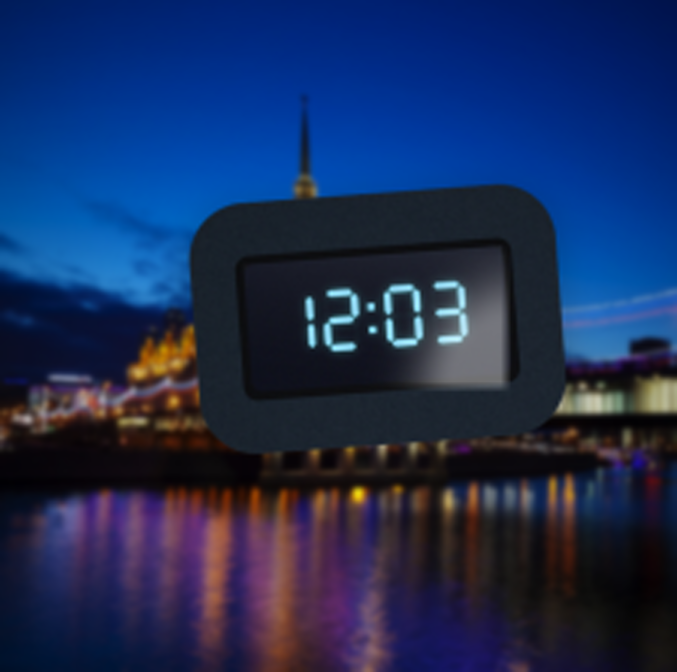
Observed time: 12h03
